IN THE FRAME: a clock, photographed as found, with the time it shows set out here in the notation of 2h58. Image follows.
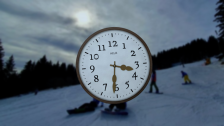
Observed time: 3h31
